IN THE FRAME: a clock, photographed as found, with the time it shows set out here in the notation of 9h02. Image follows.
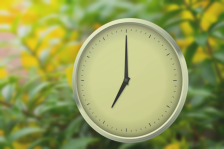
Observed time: 7h00
